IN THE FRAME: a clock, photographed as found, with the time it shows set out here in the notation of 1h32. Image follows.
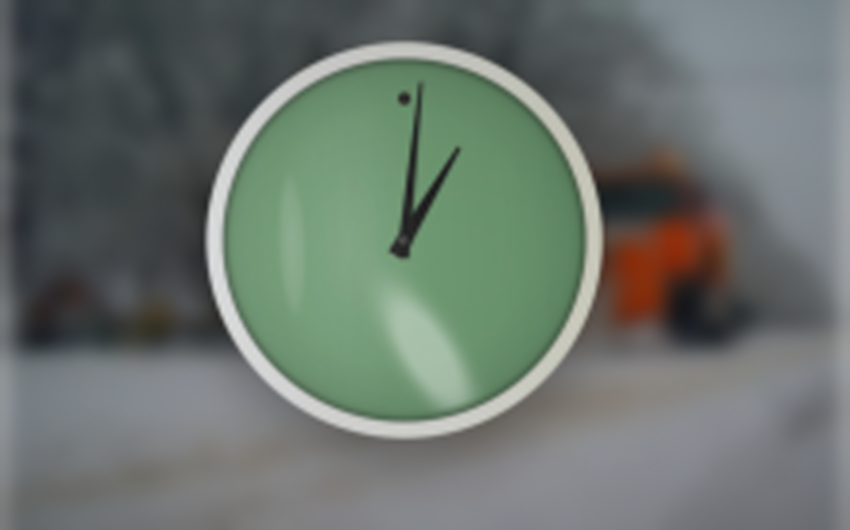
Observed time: 1h01
